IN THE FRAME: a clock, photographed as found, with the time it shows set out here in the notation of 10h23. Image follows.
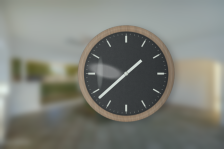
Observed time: 1h38
